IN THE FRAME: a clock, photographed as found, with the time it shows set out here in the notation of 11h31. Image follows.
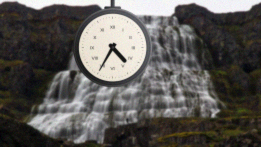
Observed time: 4h35
